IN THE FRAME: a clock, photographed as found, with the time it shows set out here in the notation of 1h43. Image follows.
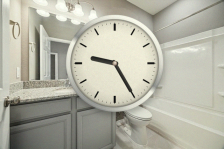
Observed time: 9h25
